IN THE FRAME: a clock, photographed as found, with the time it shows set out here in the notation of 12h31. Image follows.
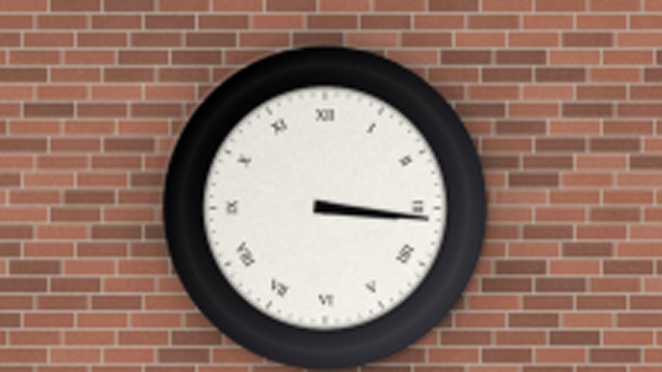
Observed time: 3h16
